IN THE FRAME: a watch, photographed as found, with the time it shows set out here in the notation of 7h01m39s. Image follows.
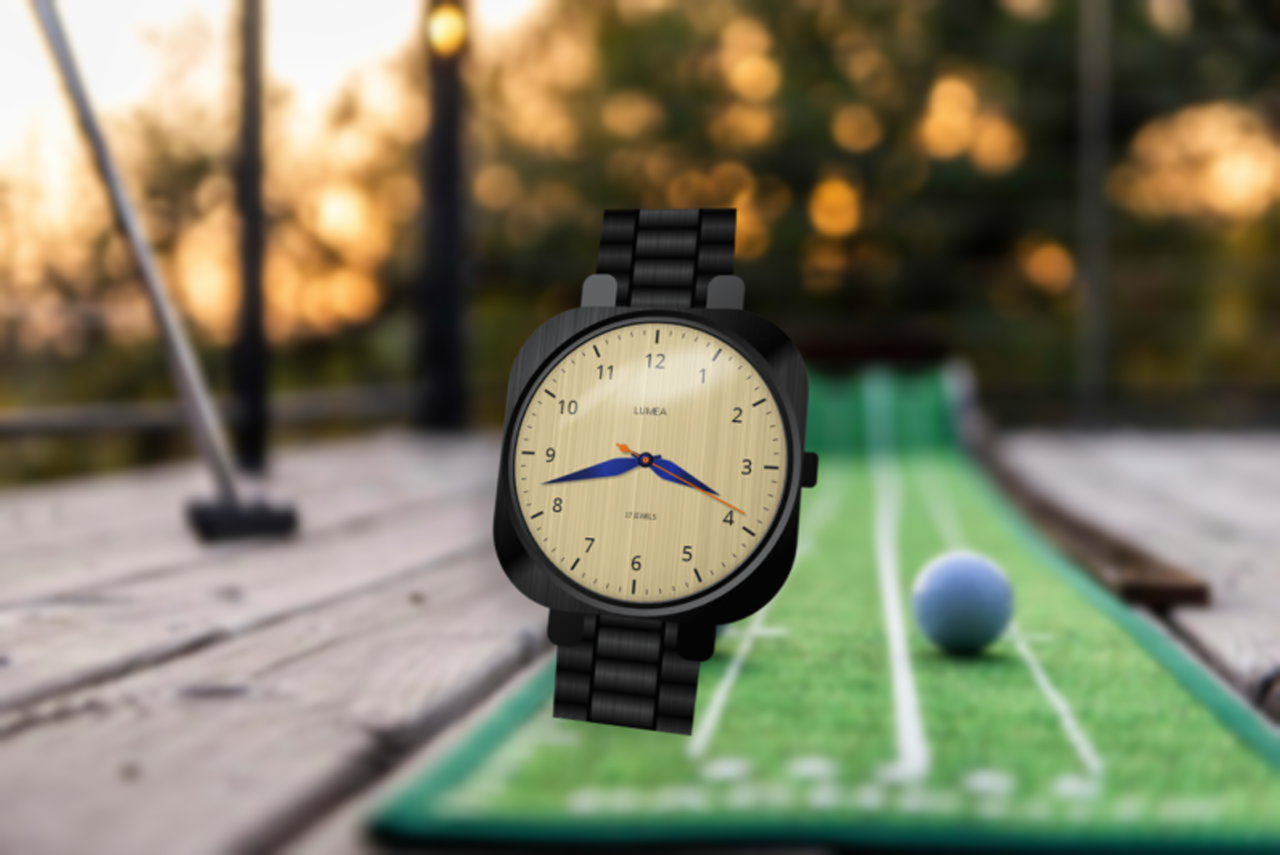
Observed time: 3h42m19s
